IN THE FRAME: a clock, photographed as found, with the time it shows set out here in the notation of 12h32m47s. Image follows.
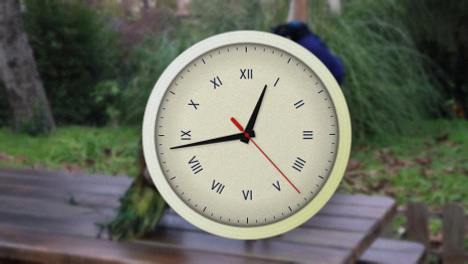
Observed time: 12h43m23s
